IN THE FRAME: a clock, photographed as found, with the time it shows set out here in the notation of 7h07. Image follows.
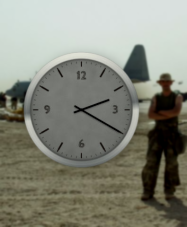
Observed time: 2h20
